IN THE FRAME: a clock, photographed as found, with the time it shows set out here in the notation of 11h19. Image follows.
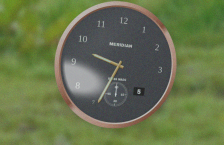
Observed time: 9h34
